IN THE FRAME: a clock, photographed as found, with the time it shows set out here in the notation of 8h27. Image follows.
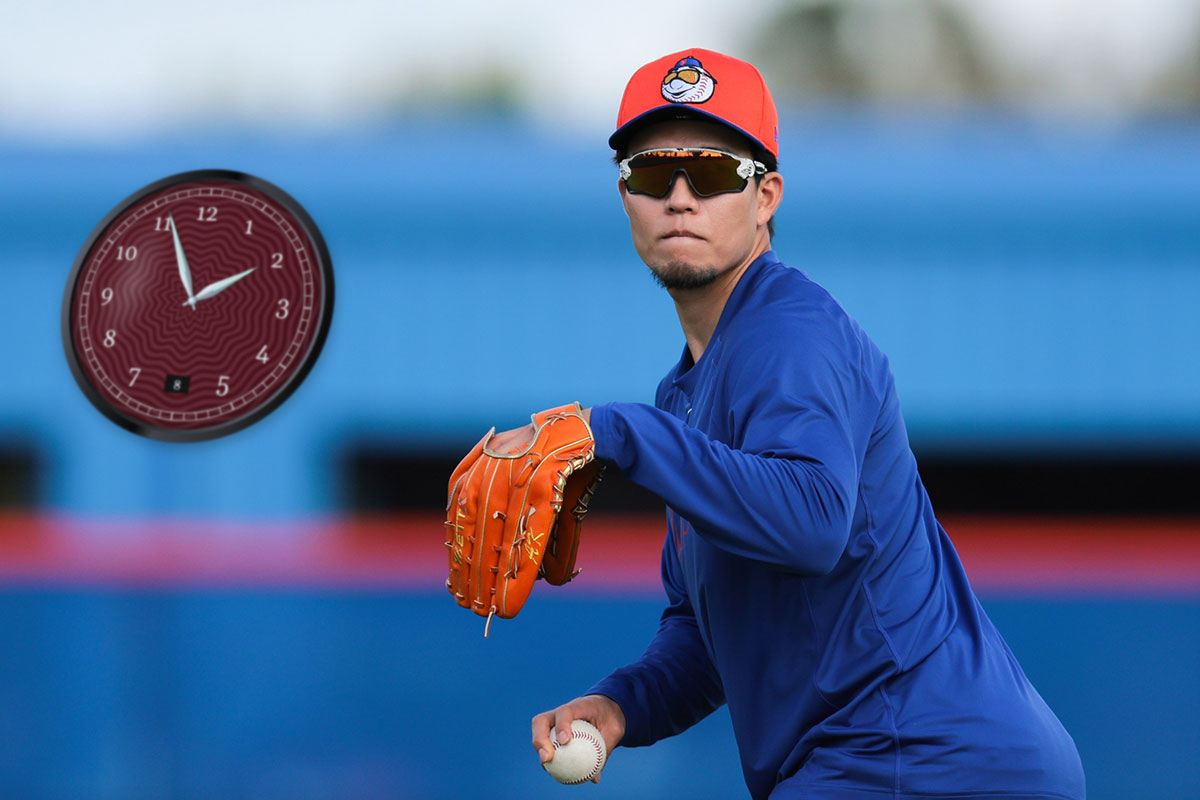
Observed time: 1h56
